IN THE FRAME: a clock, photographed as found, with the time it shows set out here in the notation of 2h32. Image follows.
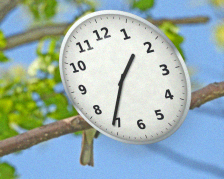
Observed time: 1h36
